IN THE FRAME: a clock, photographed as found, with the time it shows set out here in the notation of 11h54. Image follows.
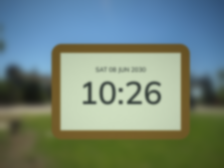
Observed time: 10h26
